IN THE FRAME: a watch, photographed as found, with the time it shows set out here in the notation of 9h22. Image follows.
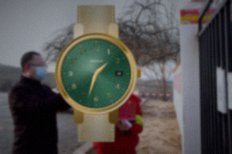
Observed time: 1h33
